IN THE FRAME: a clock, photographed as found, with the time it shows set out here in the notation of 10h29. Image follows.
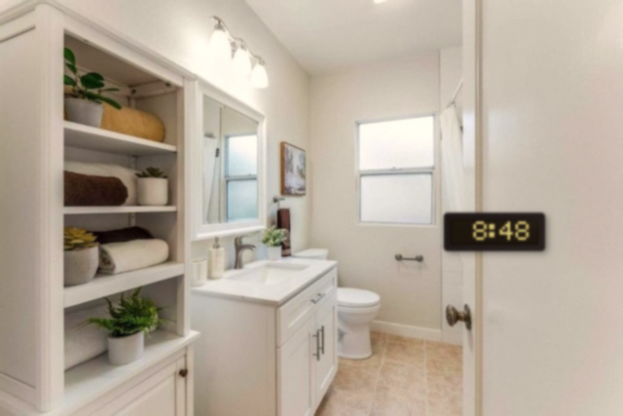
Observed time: 8h48
